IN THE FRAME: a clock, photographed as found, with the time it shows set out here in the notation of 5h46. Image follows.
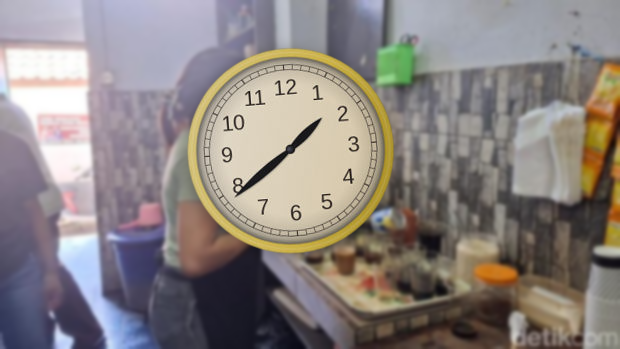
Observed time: 1h39
